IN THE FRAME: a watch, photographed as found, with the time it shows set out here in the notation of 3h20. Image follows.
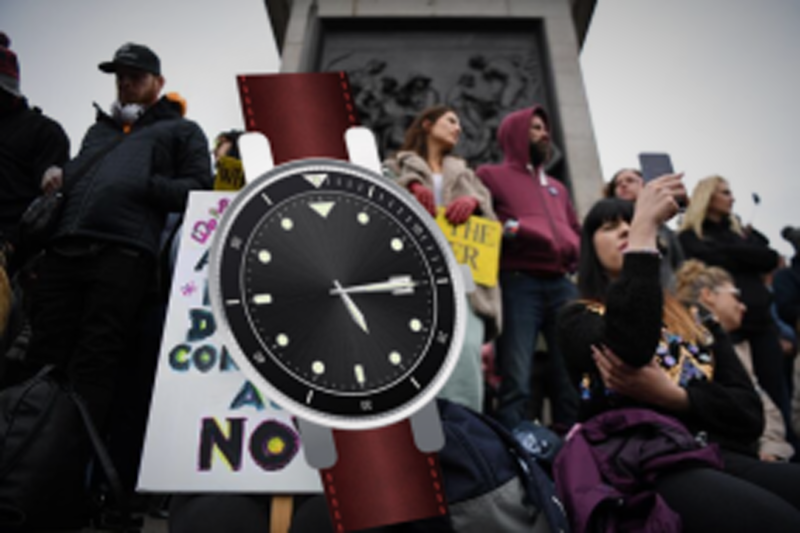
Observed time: 5h15
